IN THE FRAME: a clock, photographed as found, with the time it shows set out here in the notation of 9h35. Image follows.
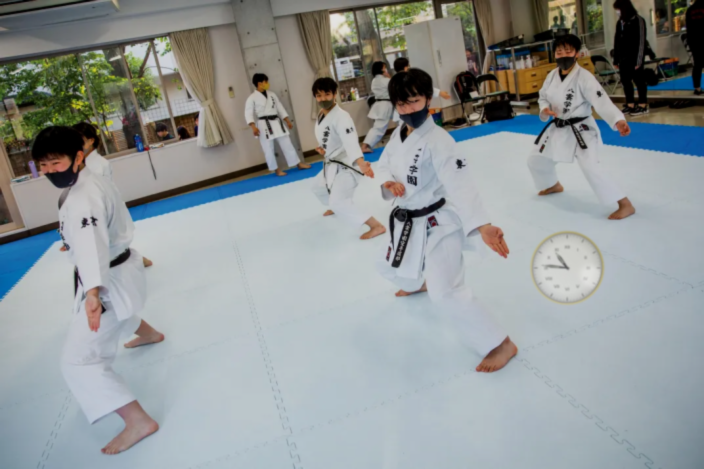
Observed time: 10h46
